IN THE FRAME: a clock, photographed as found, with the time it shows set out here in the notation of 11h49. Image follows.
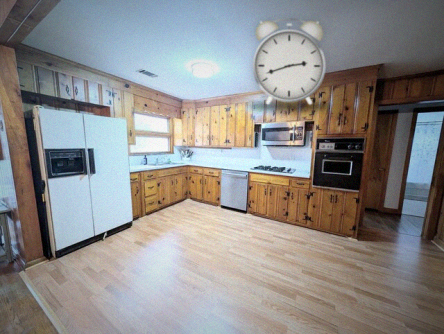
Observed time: 2h42
